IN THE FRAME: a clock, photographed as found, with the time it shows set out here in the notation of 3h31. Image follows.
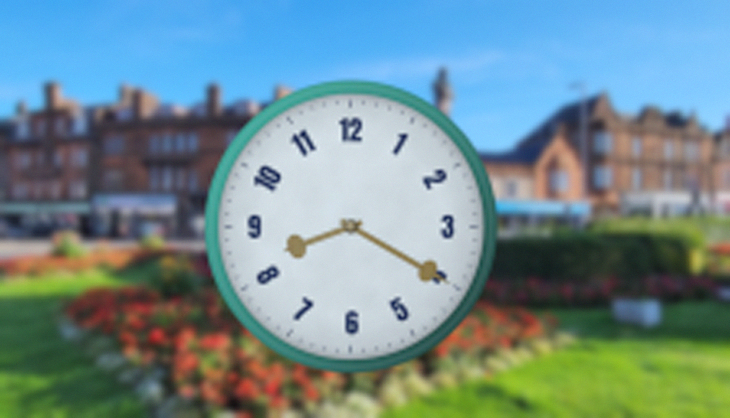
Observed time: 8h20
